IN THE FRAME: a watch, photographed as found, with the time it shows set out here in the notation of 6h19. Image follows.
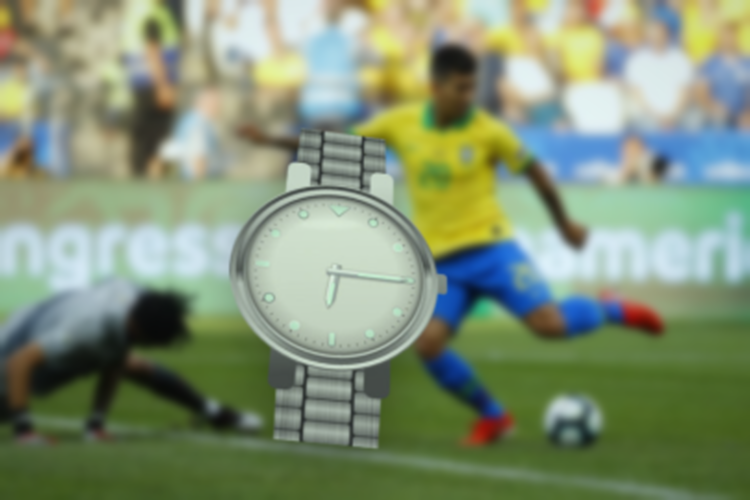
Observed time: 6h15
